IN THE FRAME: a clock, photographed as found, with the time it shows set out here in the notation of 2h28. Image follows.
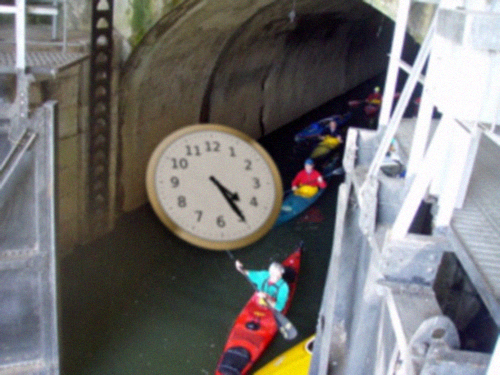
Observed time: 4h25
